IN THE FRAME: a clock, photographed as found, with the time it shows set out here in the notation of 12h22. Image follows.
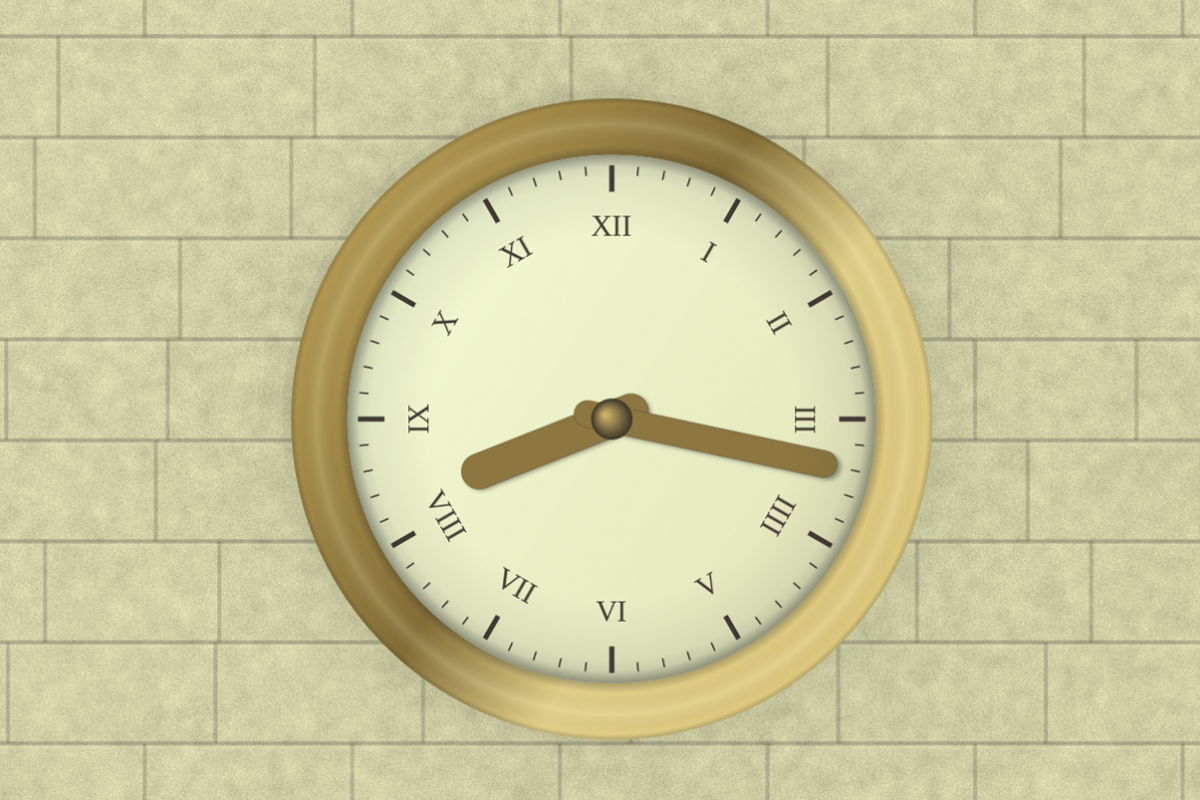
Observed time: 8h17
